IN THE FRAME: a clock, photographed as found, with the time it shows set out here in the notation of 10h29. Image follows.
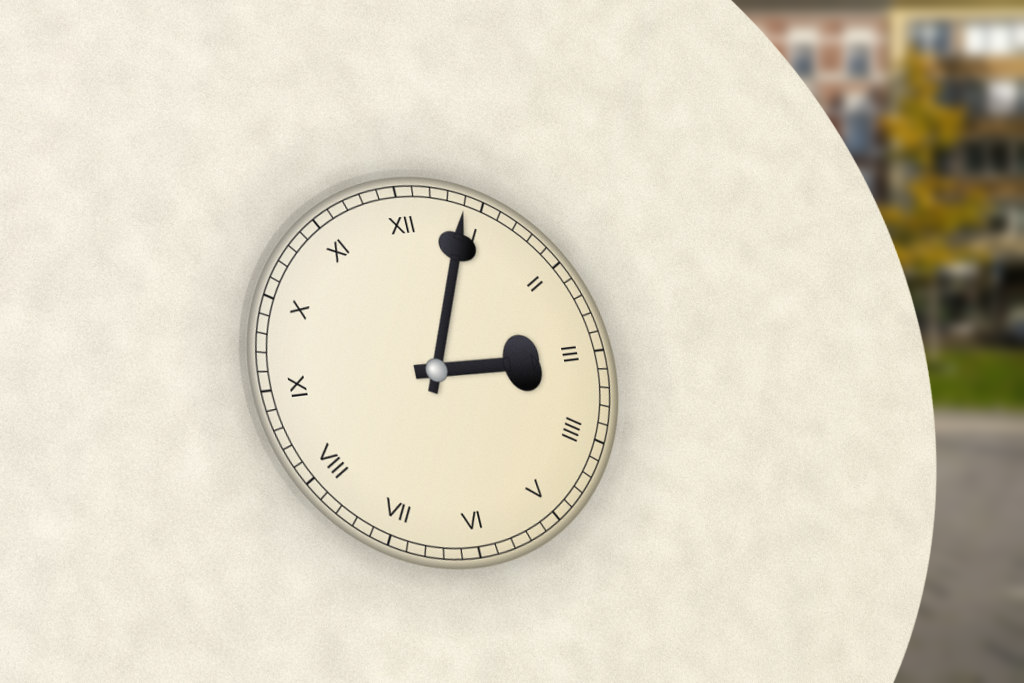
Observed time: 3h04
